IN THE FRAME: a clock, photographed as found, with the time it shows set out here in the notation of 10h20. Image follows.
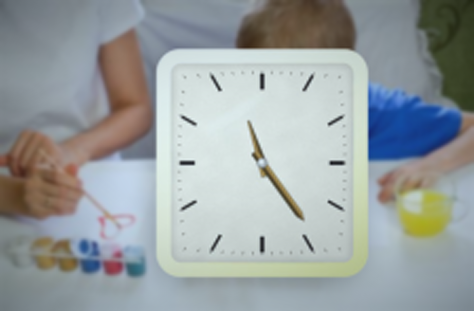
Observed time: 11h24
